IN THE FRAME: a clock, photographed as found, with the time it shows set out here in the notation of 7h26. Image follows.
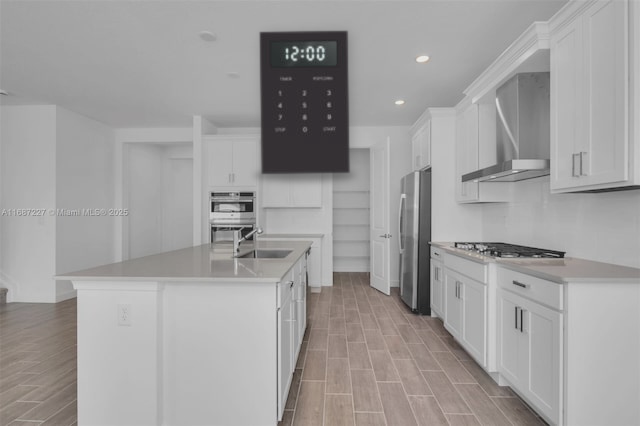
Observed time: 12h00
